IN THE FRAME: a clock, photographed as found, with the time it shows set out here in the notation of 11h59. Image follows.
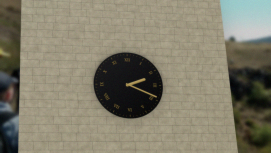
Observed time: 2h19
